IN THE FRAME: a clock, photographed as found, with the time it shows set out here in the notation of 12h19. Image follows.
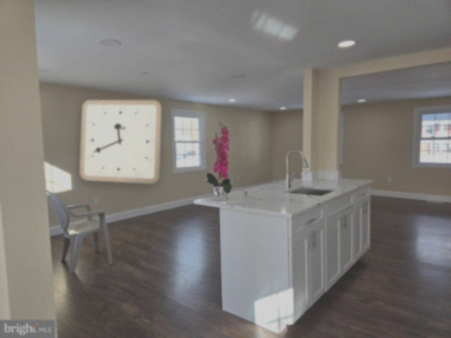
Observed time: 11h41
